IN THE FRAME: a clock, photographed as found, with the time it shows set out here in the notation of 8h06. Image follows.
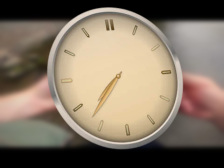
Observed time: 7h37
